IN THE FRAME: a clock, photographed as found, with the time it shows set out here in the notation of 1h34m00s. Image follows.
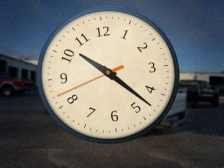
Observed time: 10h22m42s
